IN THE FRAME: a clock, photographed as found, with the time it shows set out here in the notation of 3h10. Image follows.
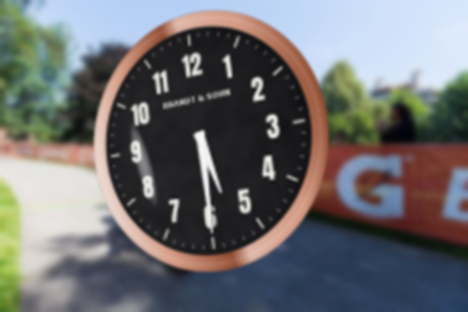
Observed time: 5h30
